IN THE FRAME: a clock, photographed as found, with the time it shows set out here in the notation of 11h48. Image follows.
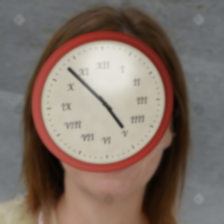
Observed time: 4h53
